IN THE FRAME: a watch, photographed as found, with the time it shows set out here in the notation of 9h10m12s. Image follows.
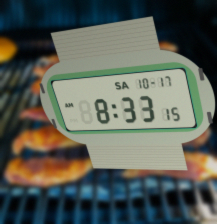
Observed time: 8h33m15s
